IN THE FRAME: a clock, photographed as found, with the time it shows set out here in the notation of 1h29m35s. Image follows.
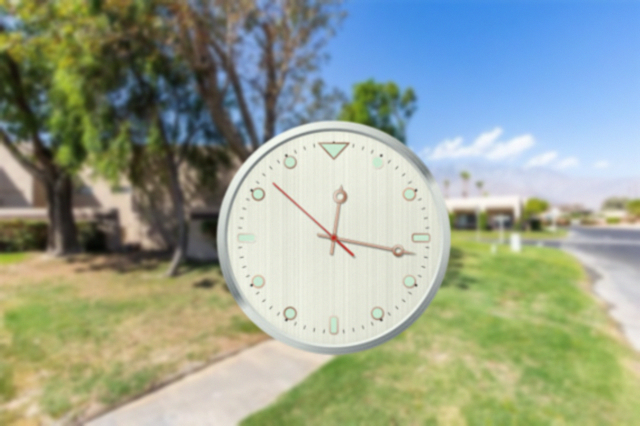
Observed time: 12h16m52s
